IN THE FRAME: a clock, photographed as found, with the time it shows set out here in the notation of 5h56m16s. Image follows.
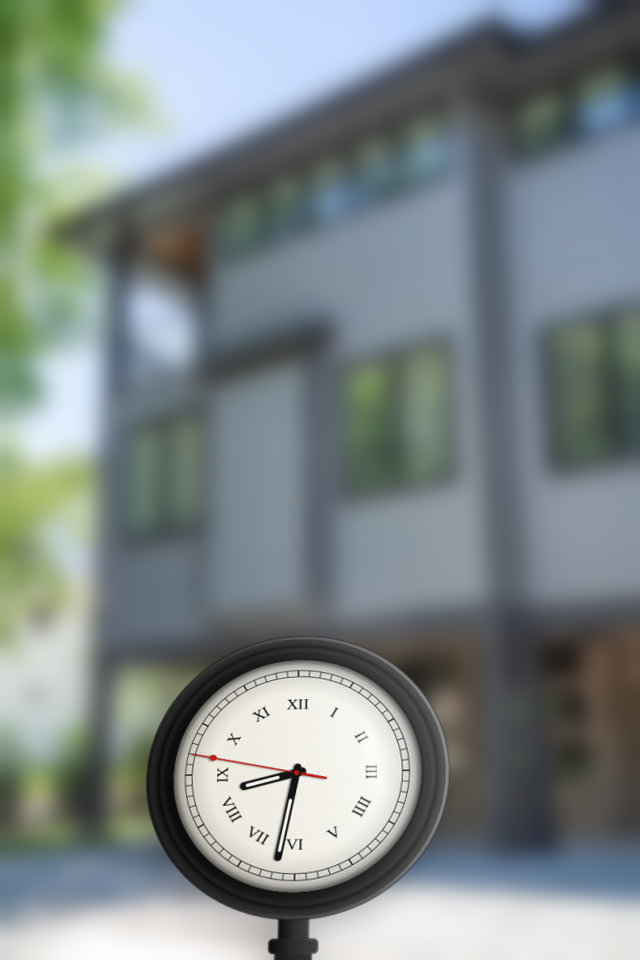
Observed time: 8h31m47s
